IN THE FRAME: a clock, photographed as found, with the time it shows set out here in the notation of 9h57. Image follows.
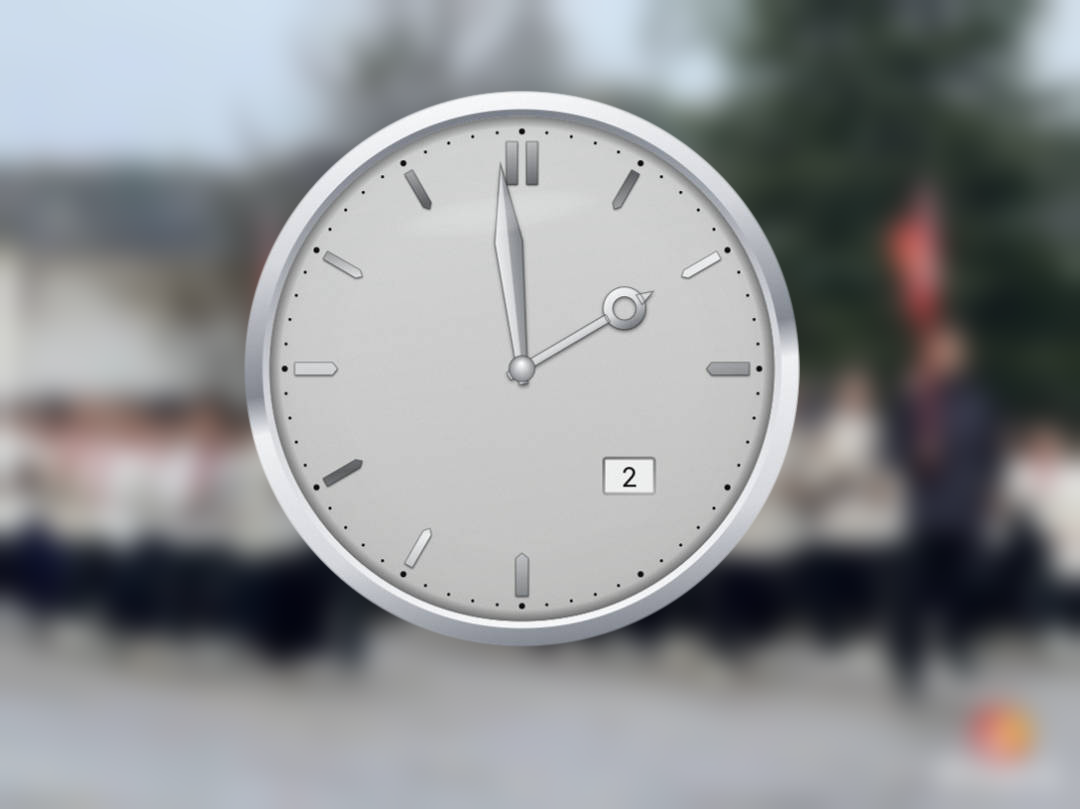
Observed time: 1h59
